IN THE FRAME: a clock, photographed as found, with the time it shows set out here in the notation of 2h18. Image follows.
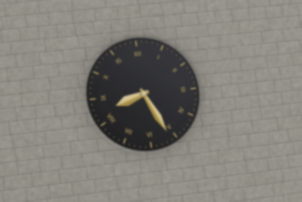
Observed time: 8h26
